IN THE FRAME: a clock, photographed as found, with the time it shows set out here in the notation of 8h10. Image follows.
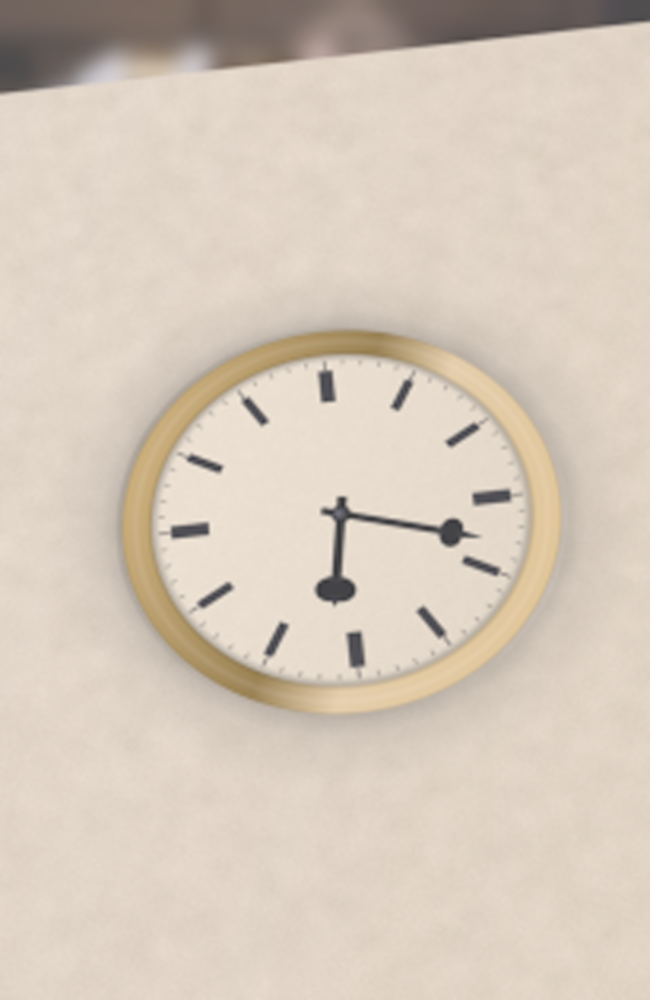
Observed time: 6h18
